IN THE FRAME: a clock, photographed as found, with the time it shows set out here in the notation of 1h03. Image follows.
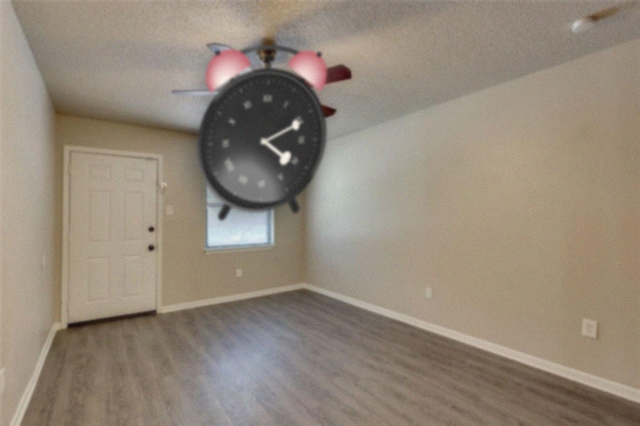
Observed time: 4h11
